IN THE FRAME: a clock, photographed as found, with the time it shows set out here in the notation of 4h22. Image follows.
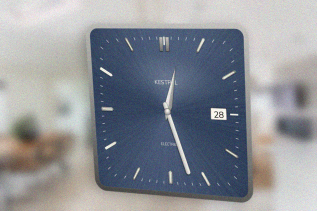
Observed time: 12h27
